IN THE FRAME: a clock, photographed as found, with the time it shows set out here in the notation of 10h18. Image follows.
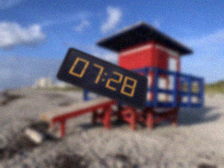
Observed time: 7h28
